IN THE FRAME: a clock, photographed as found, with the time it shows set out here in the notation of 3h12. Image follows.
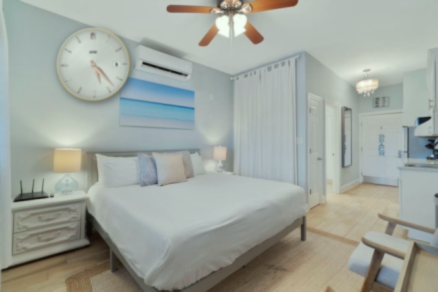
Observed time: 5h23
